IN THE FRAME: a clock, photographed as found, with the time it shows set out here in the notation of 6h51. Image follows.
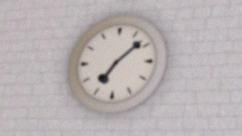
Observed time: 7h08
